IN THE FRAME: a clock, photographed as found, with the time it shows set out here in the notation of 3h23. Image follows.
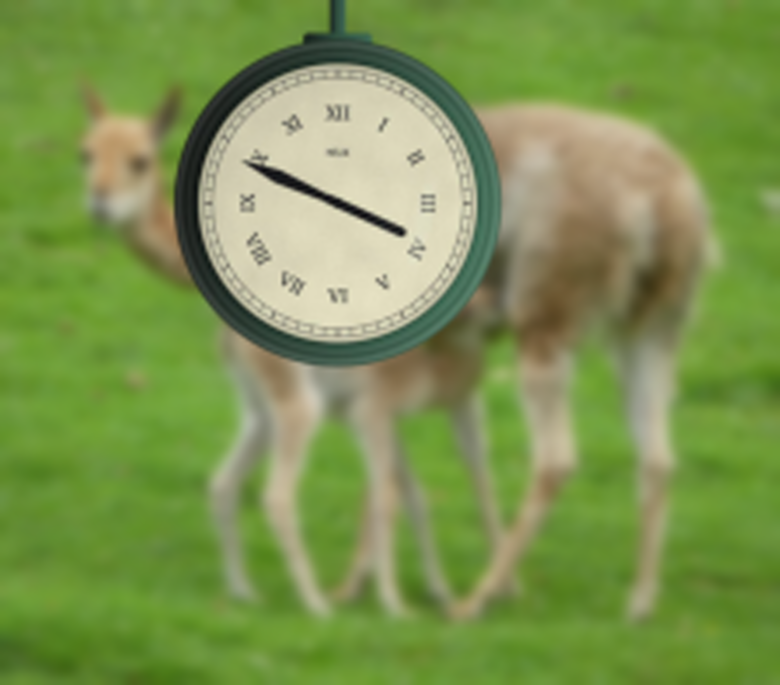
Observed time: 3h49
